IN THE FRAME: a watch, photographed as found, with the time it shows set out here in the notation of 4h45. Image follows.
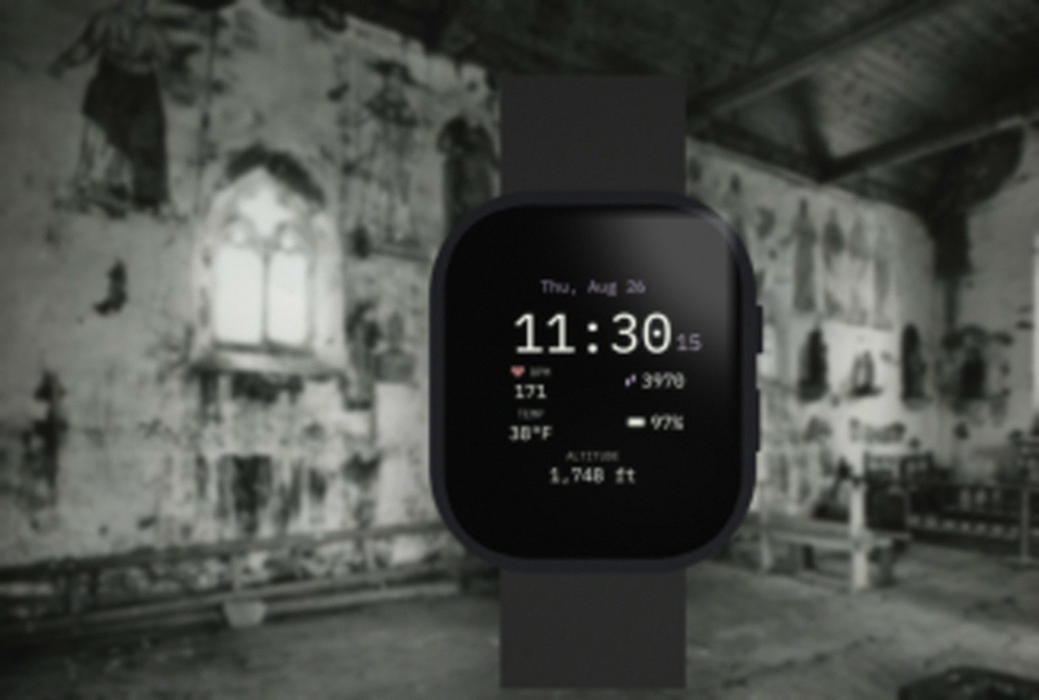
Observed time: 11h30
